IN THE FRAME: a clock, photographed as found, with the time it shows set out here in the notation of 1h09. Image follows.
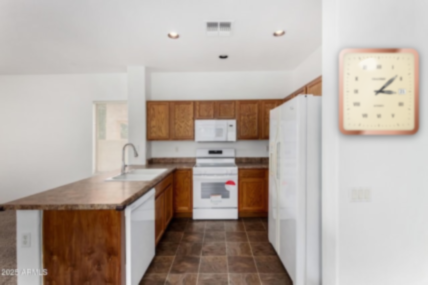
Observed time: 3h08
